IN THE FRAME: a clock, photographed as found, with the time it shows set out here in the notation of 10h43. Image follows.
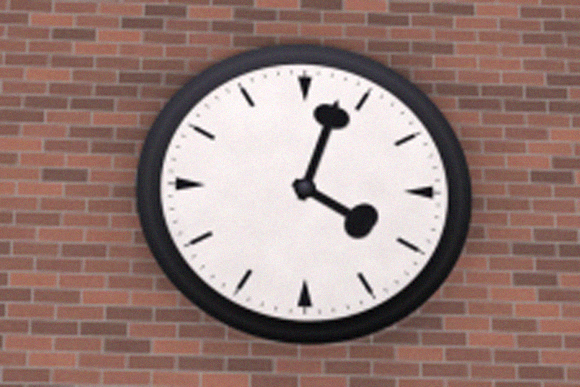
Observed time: 4h03
